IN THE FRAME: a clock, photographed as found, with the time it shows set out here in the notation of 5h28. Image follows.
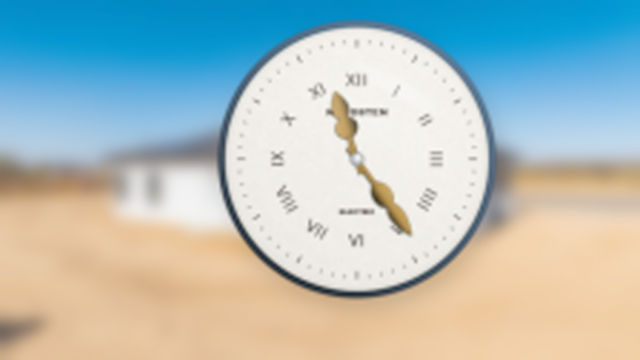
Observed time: 11h24
